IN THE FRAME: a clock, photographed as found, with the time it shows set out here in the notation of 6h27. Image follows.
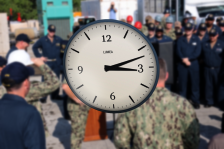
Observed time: 3h12
